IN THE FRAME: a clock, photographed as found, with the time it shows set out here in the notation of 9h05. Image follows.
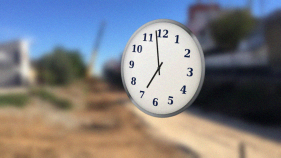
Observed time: 6h58
